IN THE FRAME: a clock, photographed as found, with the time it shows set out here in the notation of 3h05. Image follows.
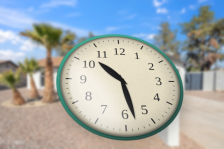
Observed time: 10h28
